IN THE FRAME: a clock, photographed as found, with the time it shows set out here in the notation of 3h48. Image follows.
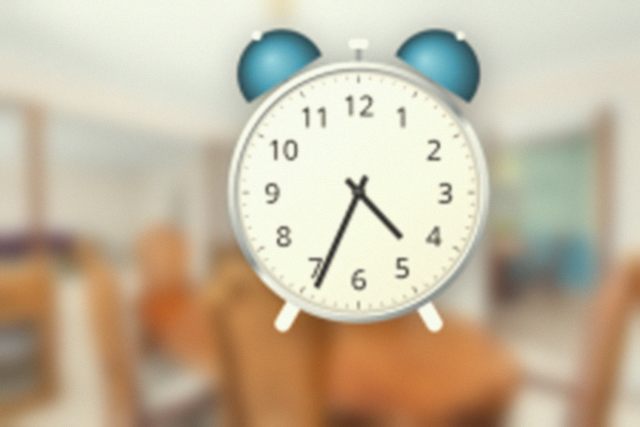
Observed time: 4h34
